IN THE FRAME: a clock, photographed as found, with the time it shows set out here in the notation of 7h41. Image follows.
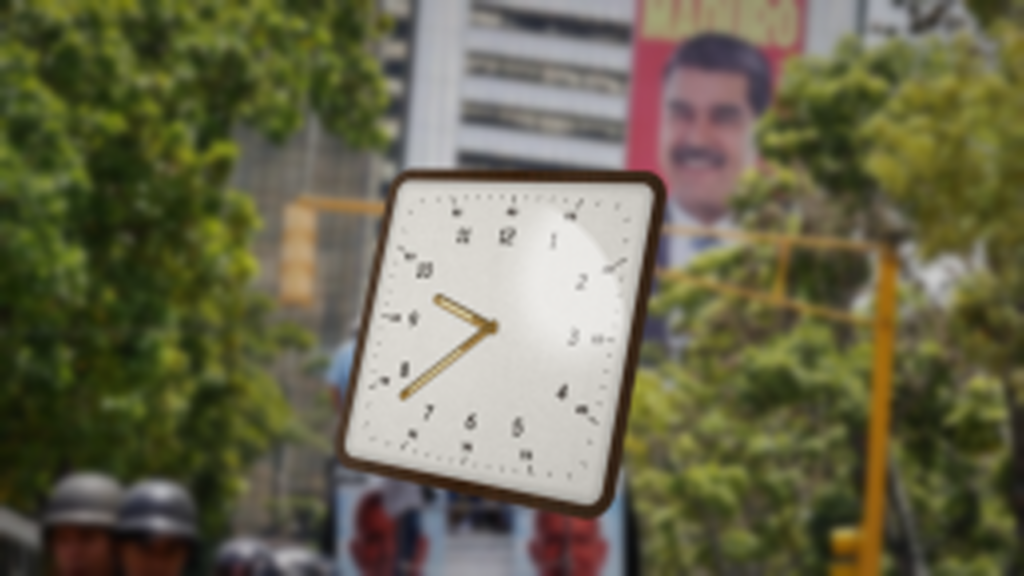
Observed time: 9h38
